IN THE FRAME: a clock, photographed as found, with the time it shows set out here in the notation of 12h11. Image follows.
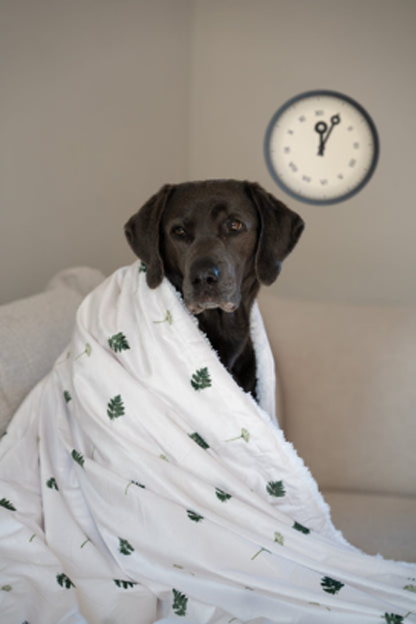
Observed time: 12h05
